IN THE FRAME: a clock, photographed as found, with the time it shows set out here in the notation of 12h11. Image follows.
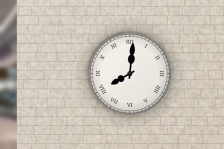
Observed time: 8h01
